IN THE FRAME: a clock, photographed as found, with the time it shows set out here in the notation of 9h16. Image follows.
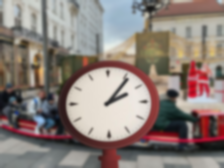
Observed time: 2h06
